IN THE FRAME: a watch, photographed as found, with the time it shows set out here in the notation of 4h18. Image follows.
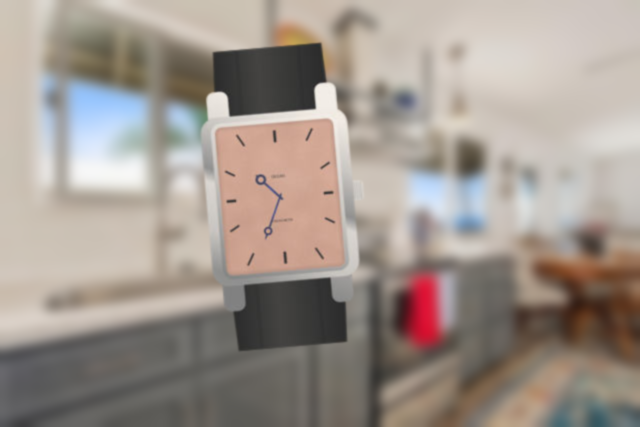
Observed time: 10h34
